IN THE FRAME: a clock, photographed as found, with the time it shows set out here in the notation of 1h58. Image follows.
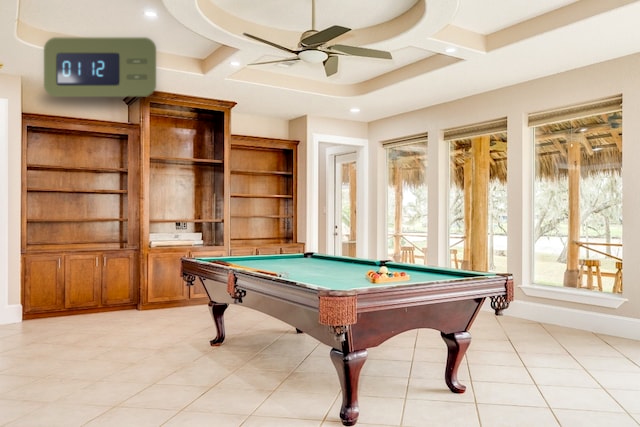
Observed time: 1h12
